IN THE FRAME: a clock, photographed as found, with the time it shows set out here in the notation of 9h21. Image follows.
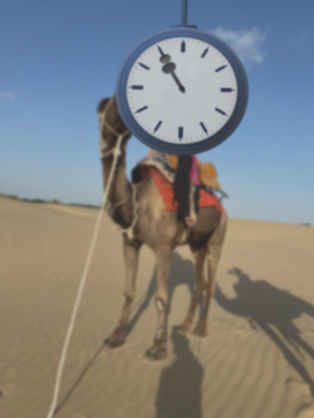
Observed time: 10h55
